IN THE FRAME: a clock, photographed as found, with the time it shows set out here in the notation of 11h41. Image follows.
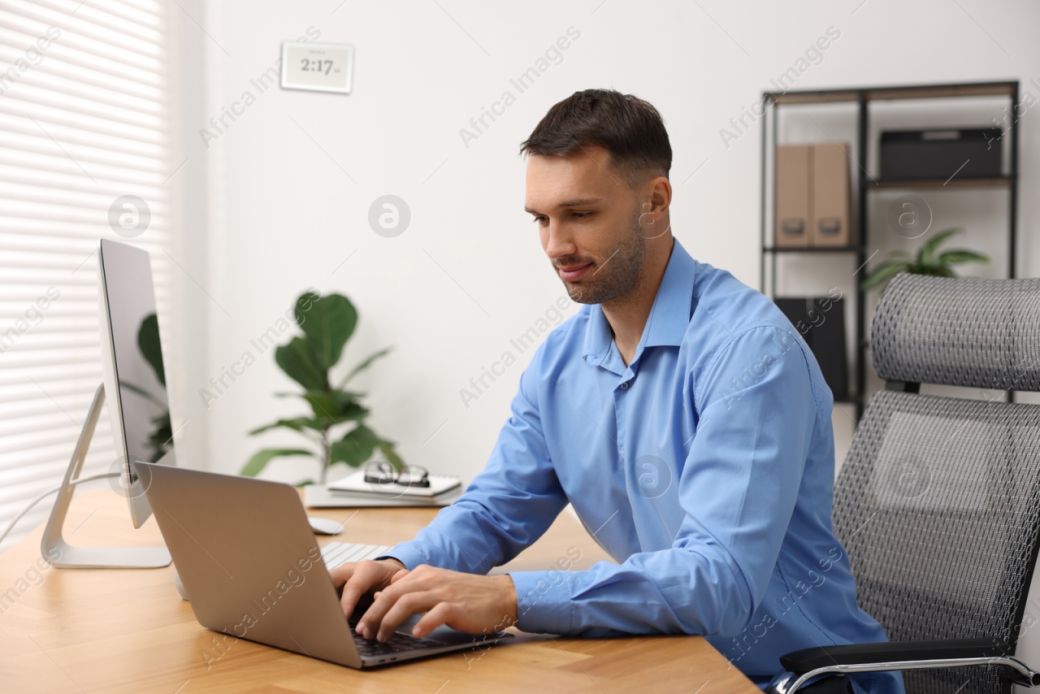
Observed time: 2h17
